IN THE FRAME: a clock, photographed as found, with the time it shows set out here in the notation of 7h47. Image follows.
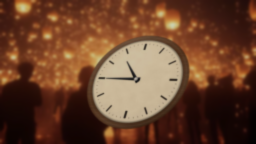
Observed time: 10h45
